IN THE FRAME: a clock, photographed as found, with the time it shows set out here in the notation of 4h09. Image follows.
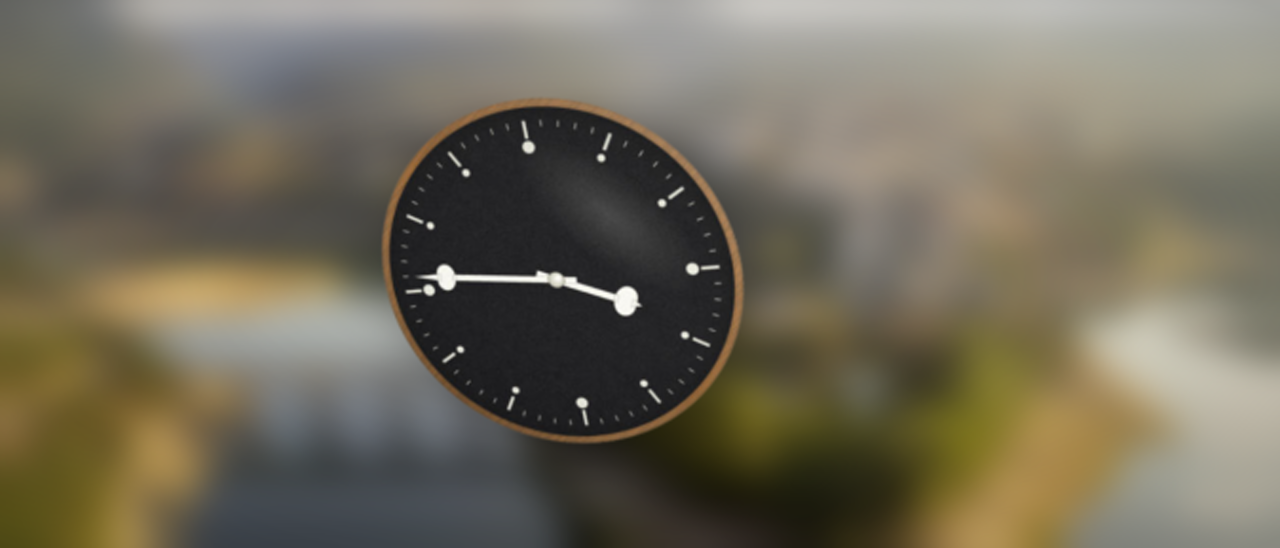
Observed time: 3h46
